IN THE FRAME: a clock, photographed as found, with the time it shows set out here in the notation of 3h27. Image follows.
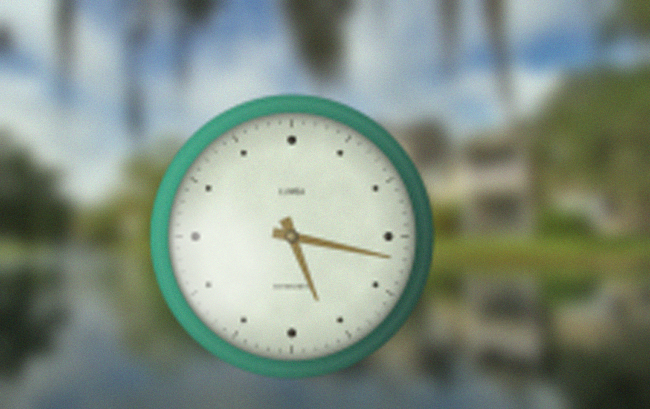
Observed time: 5h17
